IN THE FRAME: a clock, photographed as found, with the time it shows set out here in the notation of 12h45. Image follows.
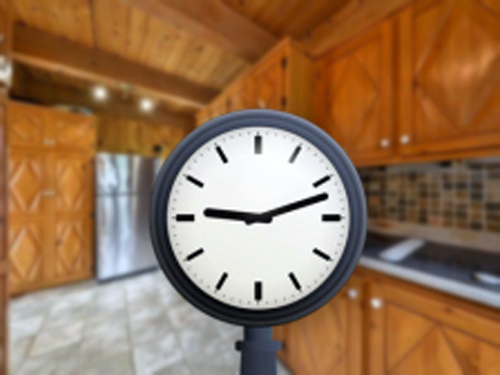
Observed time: 9h12
